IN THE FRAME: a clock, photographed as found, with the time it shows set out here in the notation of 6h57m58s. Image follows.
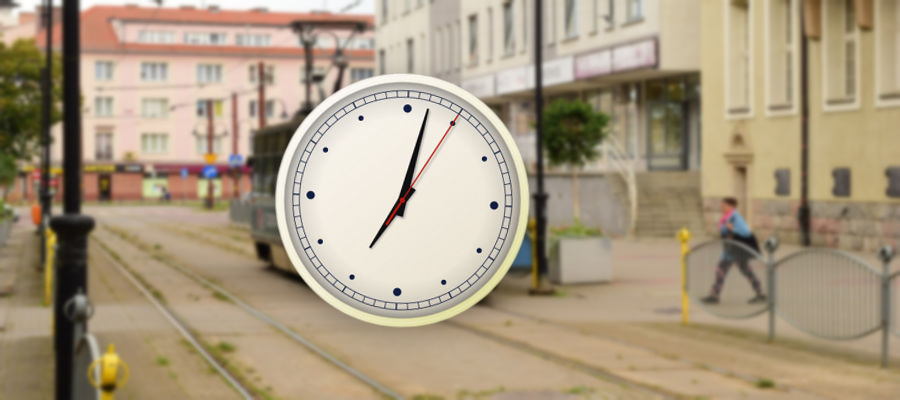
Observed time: 7h02m05s
